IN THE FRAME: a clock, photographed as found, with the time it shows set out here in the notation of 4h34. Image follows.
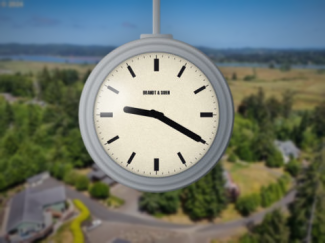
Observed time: 9h20
